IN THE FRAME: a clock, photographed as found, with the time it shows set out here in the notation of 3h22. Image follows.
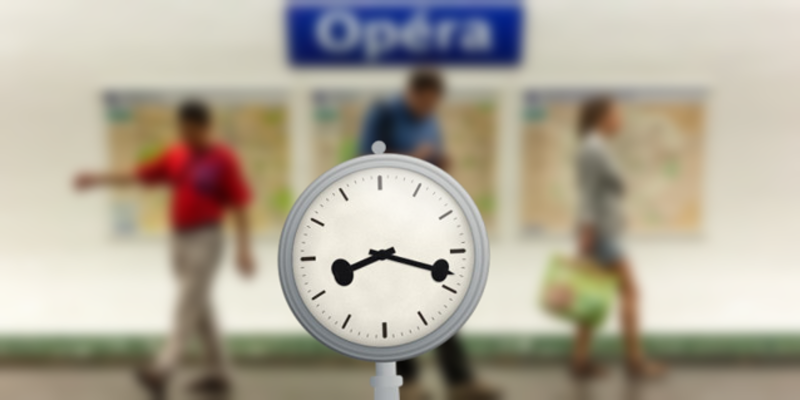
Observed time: 8h18
